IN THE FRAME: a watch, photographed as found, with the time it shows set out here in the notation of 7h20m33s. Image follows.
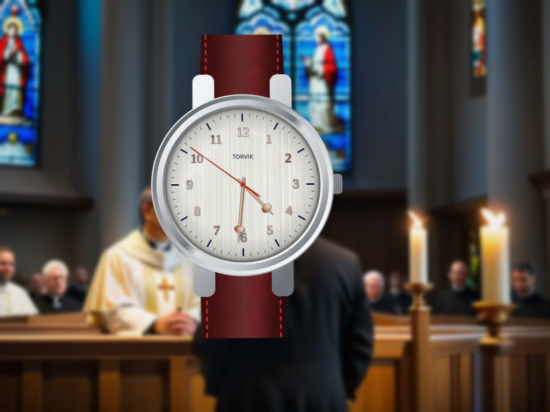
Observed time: 4h30m51s
